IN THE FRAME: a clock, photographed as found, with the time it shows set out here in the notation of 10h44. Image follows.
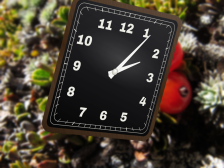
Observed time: 2h06
